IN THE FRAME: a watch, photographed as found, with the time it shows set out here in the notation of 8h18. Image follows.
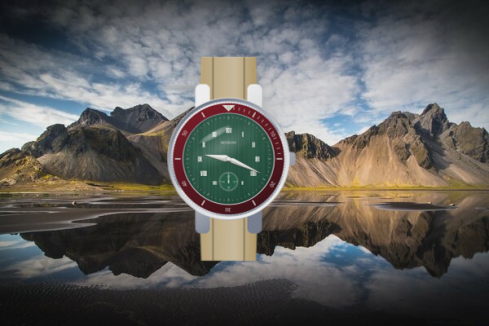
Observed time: 9h19
